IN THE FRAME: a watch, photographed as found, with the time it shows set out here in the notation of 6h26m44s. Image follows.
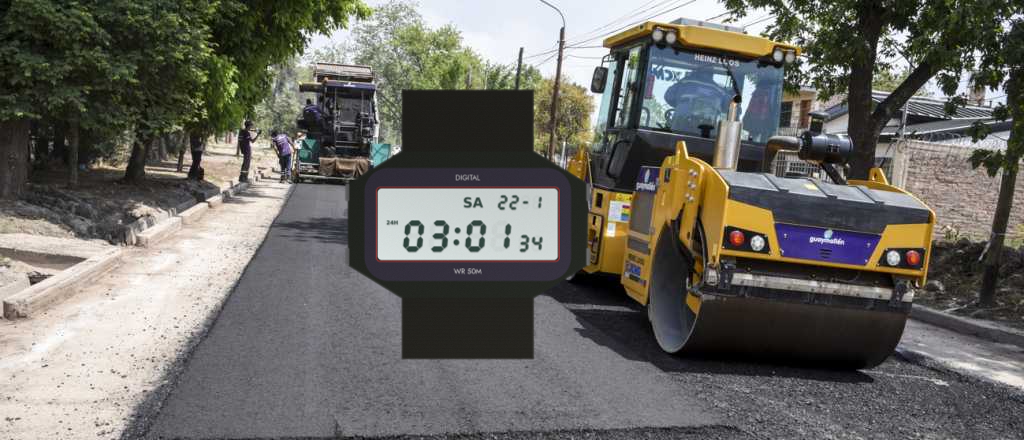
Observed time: 3h01m34s
